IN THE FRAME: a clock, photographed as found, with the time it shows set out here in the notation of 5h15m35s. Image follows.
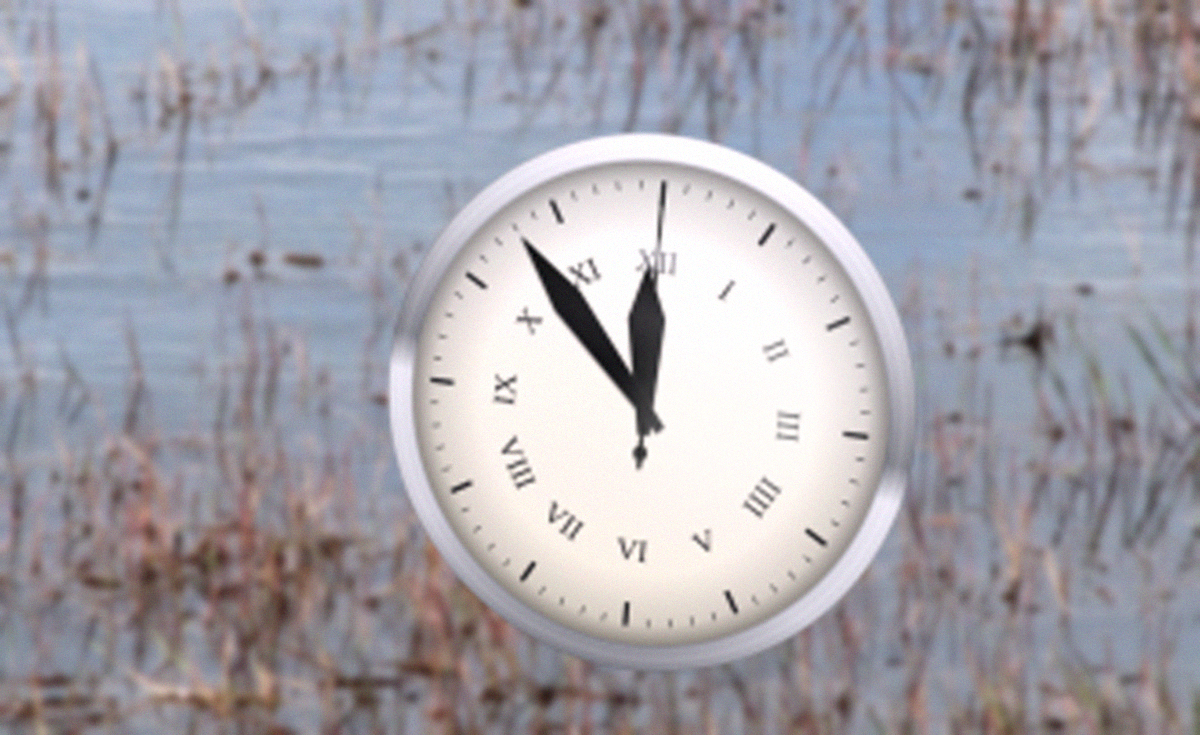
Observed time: 11h53m00s
